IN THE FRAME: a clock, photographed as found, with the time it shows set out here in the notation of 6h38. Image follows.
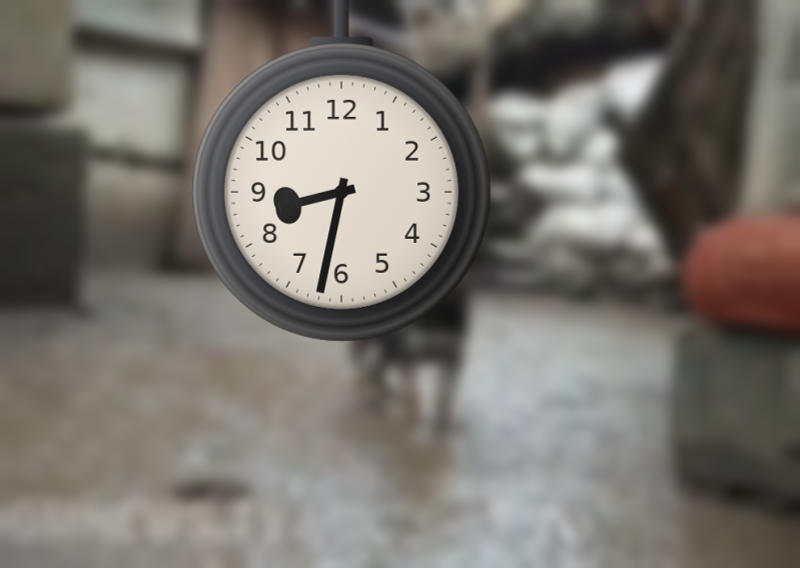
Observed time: 8h32
